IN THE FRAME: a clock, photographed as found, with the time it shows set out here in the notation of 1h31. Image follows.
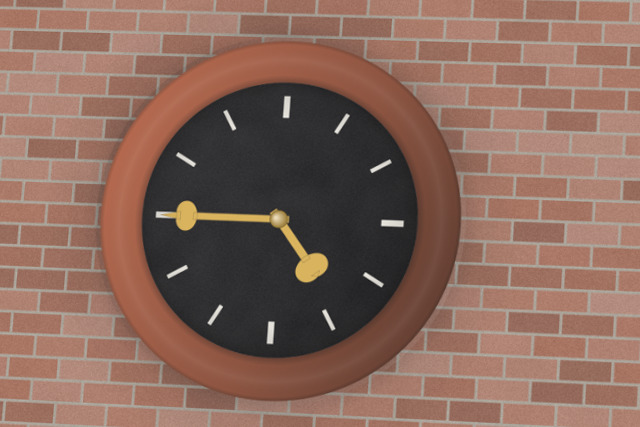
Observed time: 4h45
